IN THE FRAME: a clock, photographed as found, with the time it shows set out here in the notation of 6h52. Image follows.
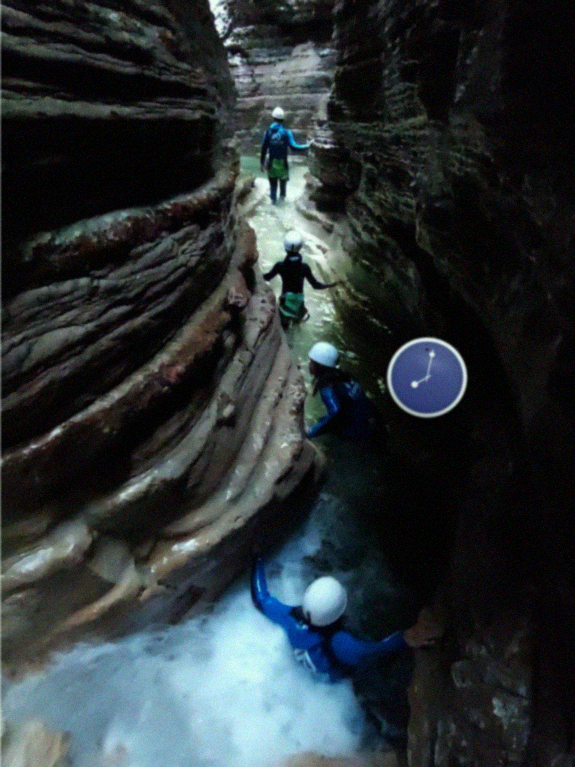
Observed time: 8h02
